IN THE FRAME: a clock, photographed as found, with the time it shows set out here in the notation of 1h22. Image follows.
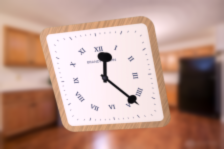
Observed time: 12h23
